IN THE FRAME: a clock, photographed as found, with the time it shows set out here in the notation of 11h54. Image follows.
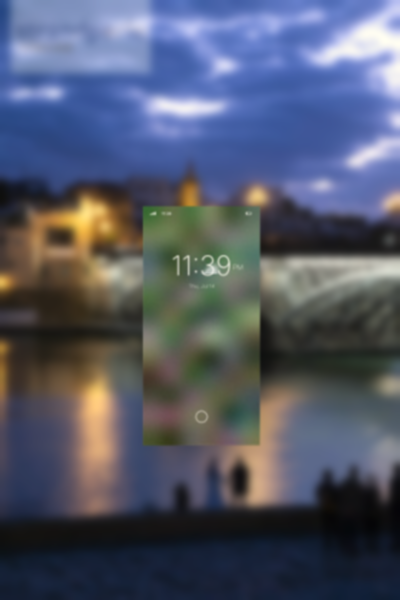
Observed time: 11h39
